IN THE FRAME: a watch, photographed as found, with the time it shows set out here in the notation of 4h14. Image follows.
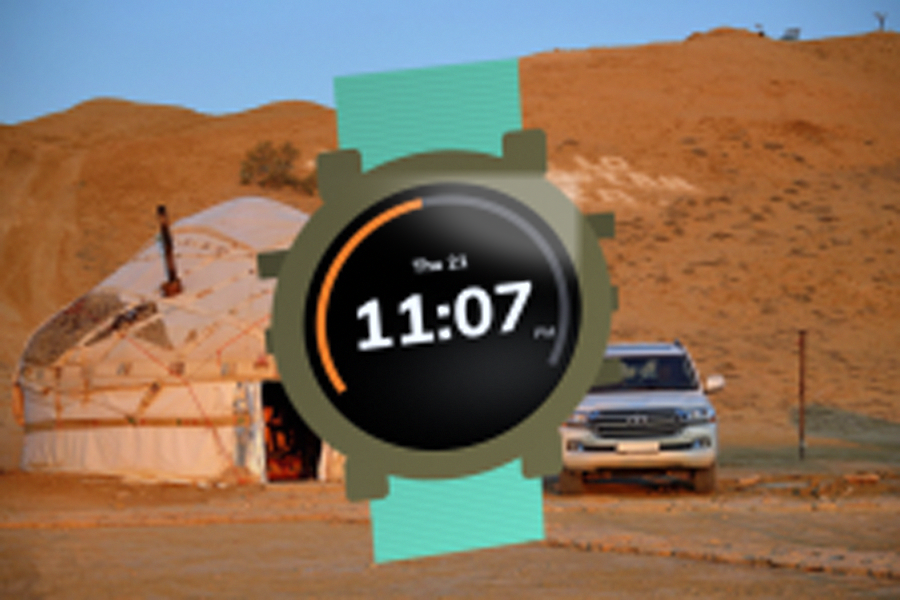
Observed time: 11h07
